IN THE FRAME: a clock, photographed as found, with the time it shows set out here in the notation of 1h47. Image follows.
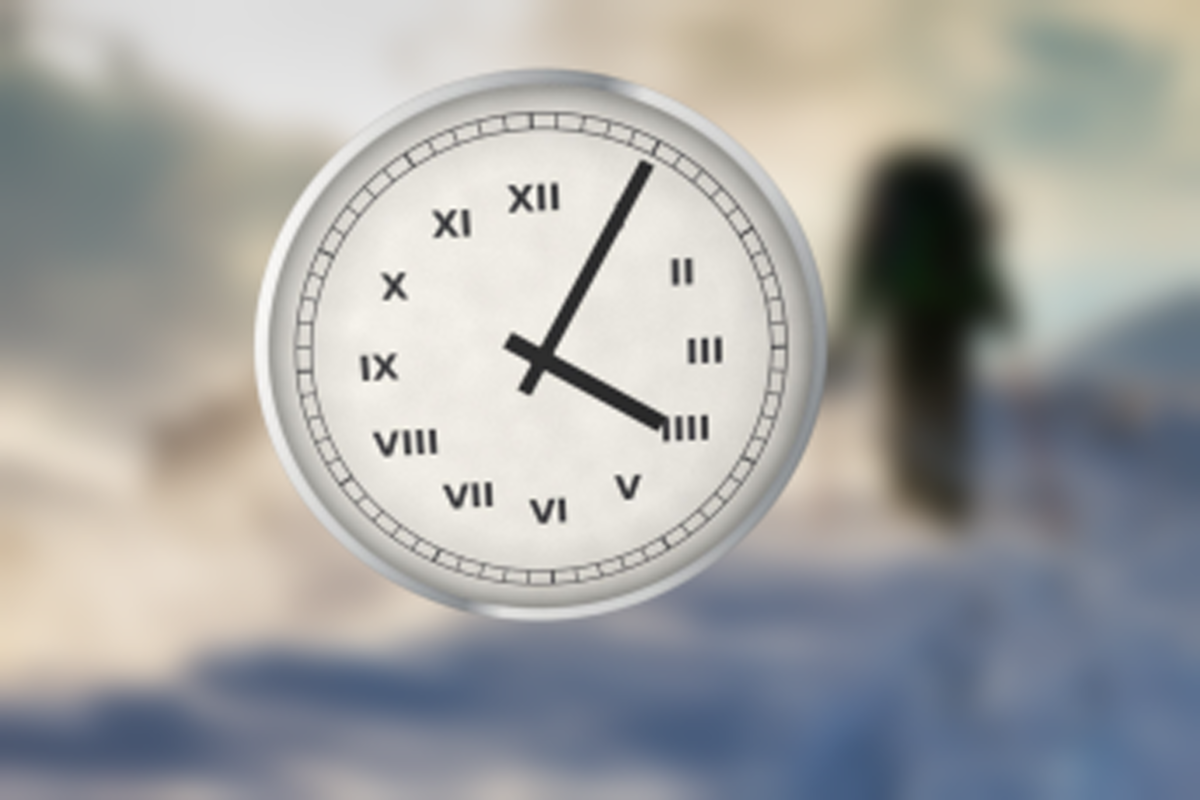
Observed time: 4h05
